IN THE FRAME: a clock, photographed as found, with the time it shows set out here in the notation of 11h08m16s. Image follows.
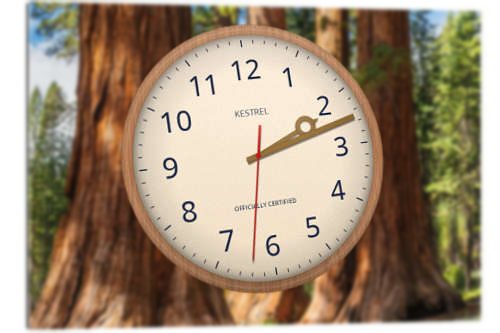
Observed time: 2h12m32s
